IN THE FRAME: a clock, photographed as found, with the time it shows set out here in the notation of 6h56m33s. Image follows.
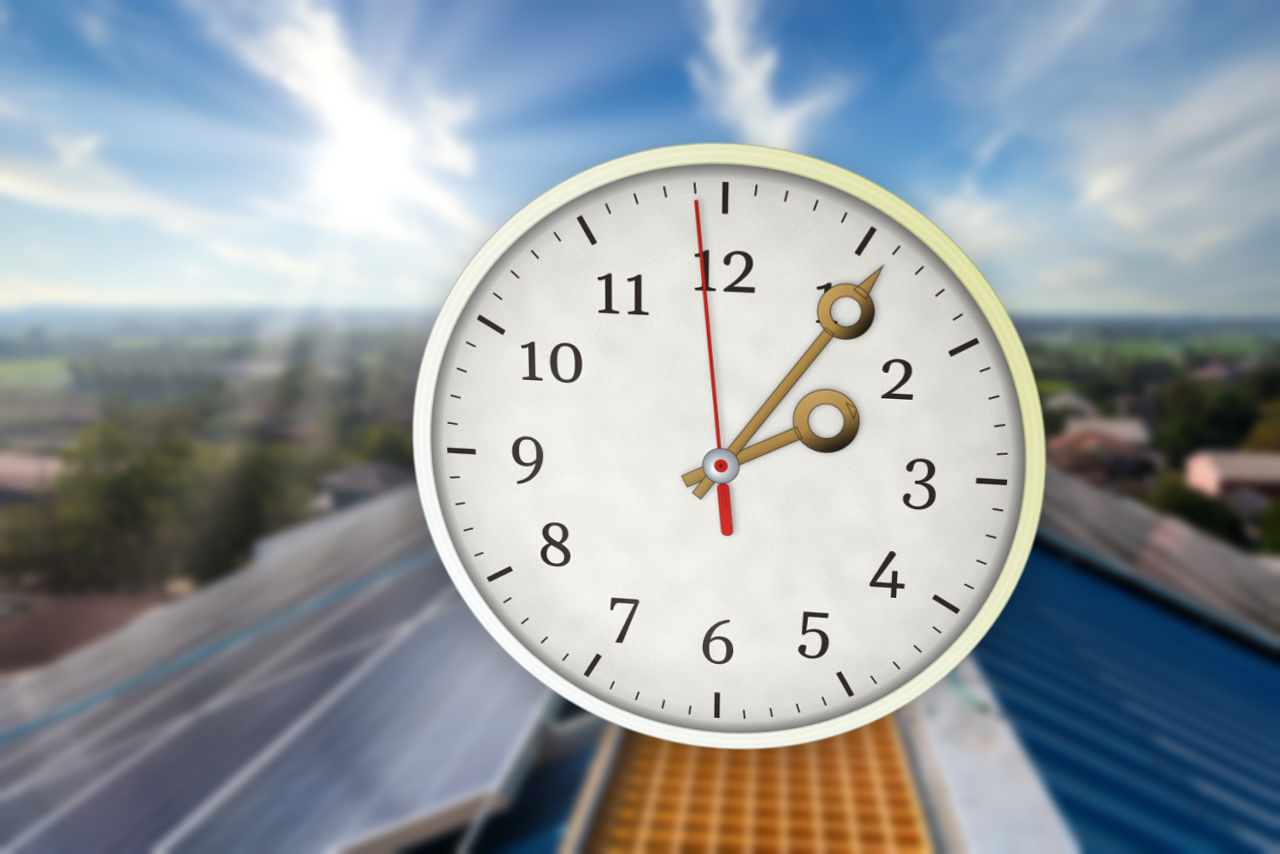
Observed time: 2h05m59s
